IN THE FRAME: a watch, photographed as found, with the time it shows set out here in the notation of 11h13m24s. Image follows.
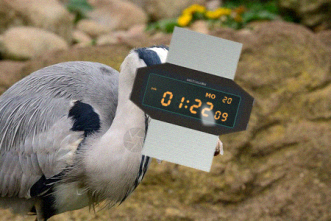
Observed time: 1h22m09s
